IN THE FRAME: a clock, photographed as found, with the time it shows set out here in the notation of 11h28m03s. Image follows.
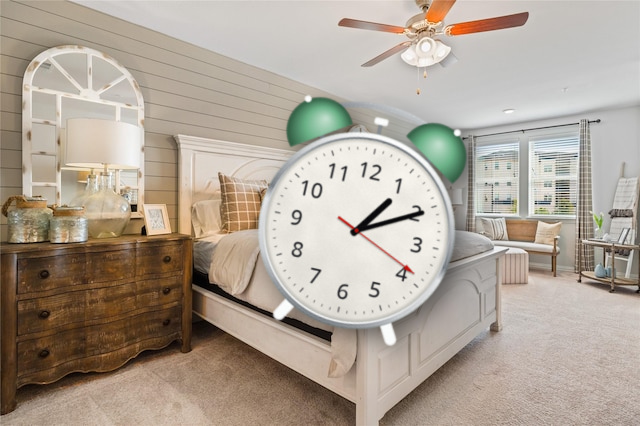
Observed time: 1h10m19s
